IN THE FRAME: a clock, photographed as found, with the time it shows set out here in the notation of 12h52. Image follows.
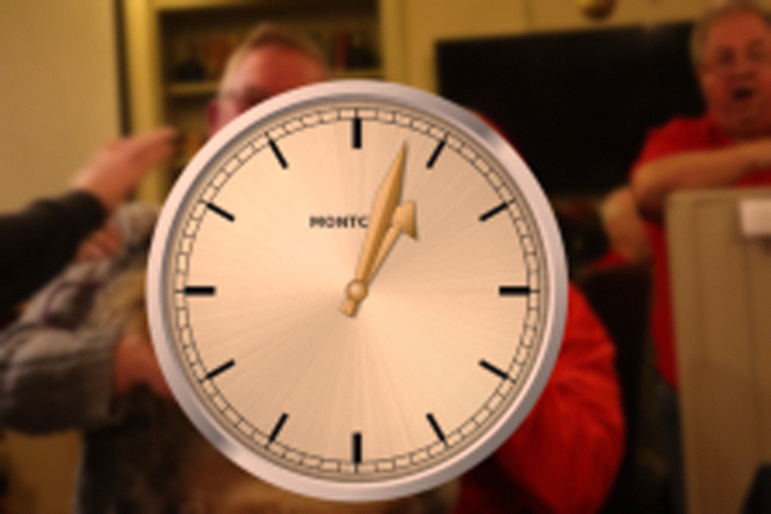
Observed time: 1h03
